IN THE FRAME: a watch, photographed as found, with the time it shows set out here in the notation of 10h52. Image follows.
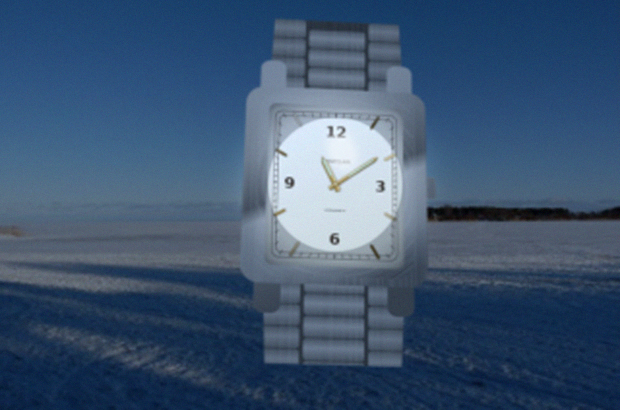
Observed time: 11h09
